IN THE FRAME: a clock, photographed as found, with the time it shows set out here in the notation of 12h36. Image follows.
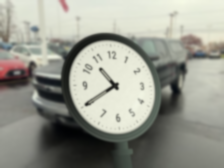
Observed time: 10h40
